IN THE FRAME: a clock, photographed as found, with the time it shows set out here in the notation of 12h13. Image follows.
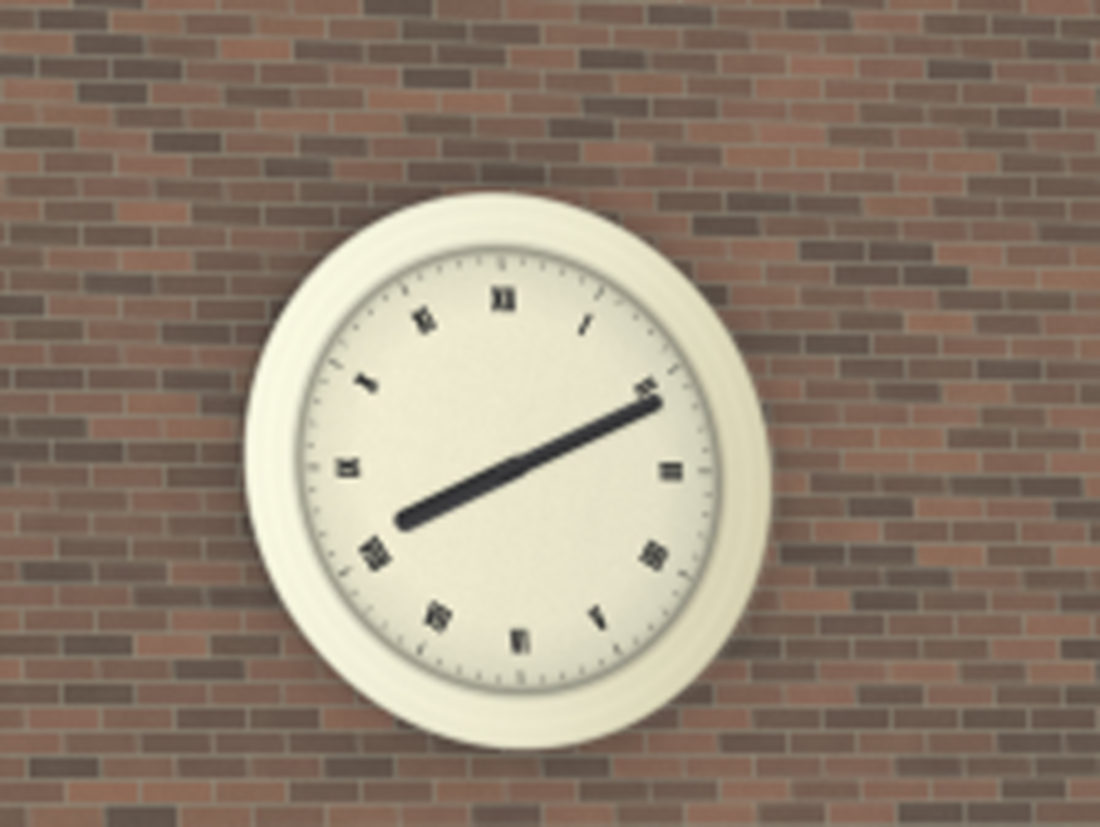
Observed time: 8h11
